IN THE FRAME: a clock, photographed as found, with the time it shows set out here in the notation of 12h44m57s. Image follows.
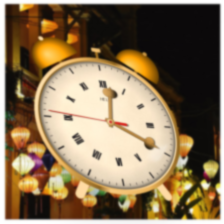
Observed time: 12h19m46s
